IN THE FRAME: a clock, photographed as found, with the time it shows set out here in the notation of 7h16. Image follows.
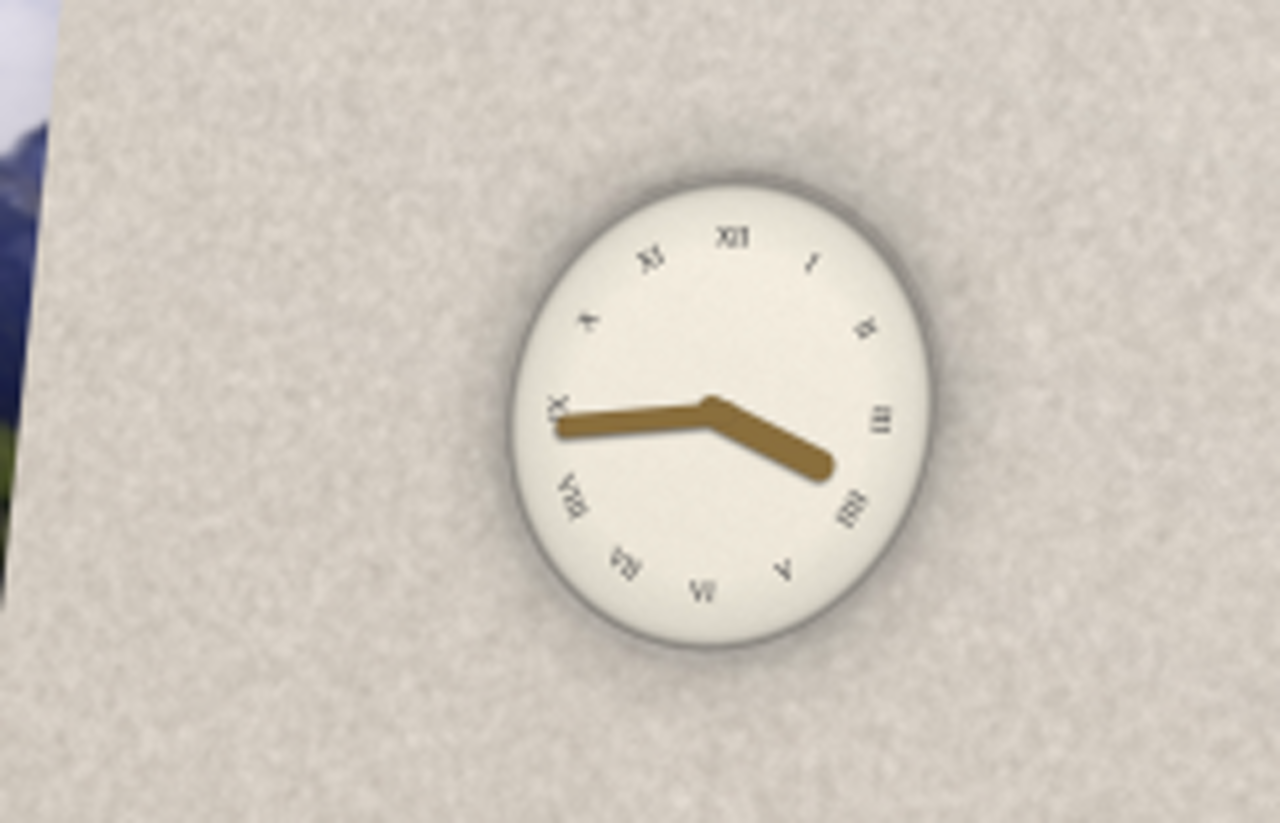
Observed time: 3h44
